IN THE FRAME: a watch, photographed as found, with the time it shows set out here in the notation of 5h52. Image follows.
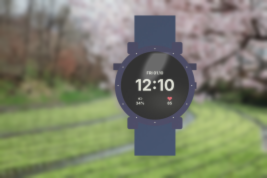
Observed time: 12h10
